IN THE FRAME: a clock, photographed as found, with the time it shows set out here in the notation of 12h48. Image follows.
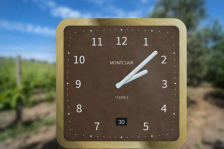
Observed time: 2h08
